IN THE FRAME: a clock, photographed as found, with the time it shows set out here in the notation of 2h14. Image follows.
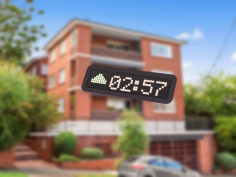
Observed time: 2h57
